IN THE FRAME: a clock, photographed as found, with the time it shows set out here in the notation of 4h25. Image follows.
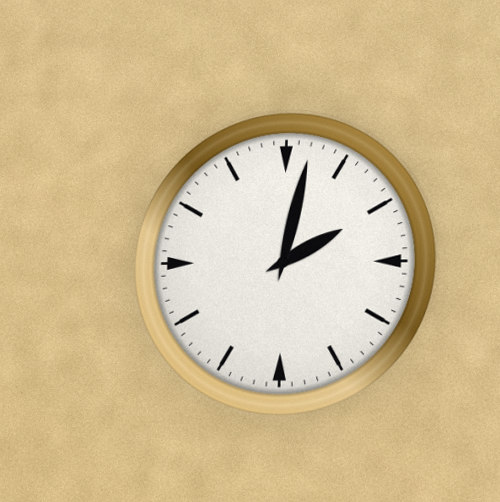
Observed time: 2h02
